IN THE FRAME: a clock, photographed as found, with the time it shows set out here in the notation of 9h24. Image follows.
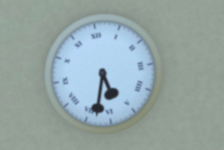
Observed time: 5h33
